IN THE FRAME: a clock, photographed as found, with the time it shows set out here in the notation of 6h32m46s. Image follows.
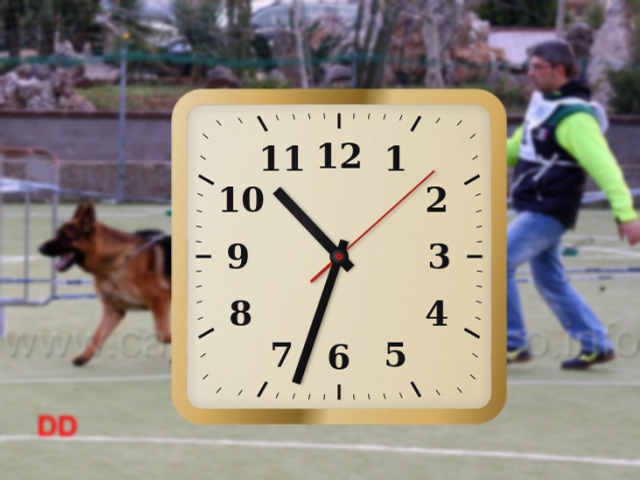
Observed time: 10h33m08s
